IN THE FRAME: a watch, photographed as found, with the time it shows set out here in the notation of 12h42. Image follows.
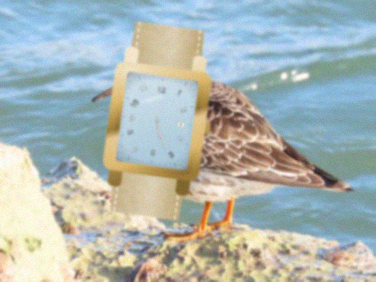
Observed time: 5h26
